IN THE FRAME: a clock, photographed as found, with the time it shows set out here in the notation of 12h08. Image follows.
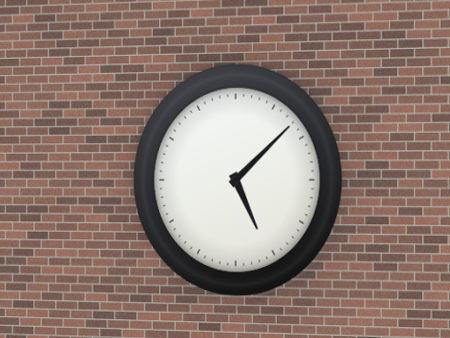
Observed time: 5h08
